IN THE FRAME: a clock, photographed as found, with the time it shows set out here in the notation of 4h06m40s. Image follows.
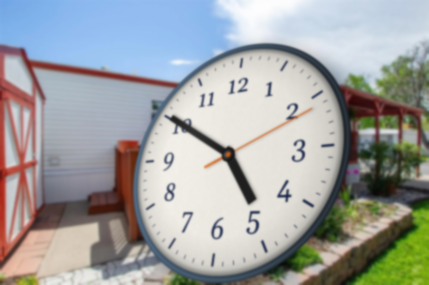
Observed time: 4h50m11s
